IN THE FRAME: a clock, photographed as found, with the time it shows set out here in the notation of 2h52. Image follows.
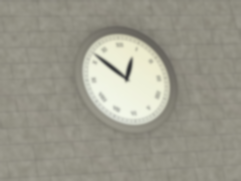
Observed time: 12h52
